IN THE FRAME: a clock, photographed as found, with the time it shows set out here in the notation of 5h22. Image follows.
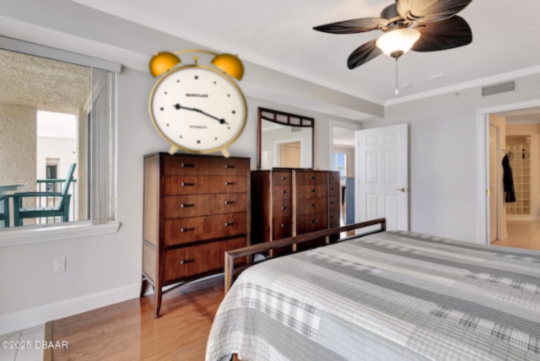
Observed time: 9h19
